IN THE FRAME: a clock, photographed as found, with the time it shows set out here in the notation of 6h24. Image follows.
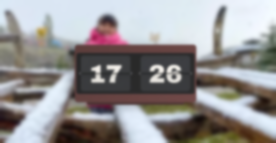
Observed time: 17h26
